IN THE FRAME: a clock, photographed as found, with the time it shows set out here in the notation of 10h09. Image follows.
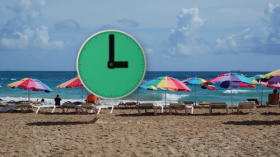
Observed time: 3h00
